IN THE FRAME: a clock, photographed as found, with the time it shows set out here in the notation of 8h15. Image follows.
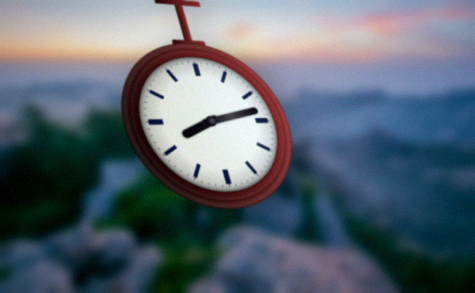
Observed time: 8h13
